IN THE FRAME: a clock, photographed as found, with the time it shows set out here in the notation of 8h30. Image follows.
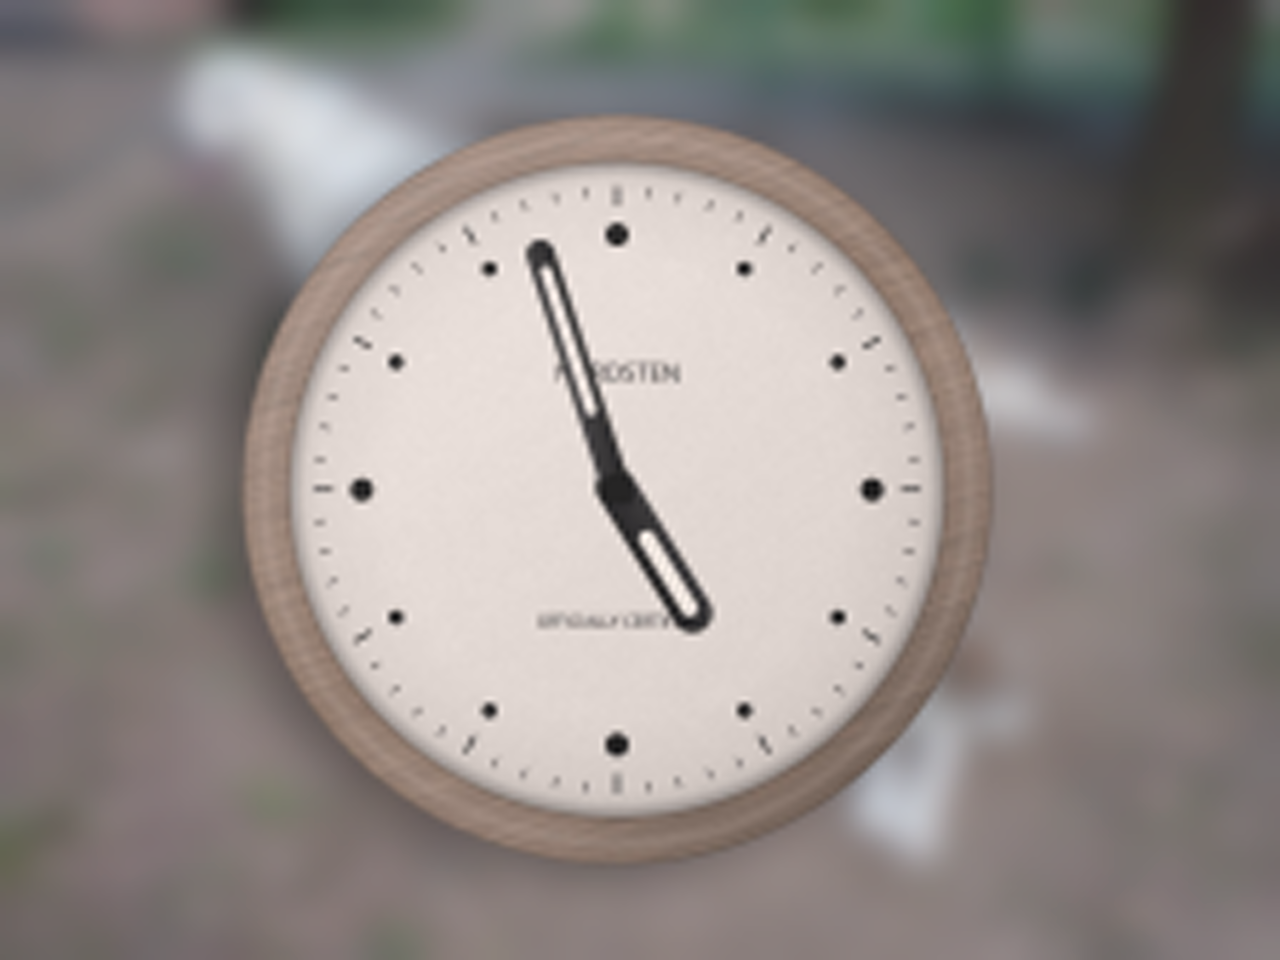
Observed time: 4h57
